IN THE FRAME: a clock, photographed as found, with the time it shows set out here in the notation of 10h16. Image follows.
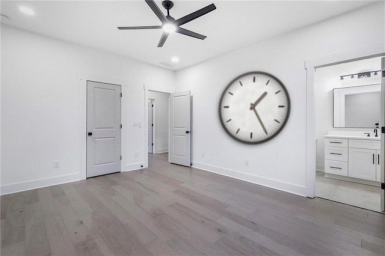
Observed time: 1h25
